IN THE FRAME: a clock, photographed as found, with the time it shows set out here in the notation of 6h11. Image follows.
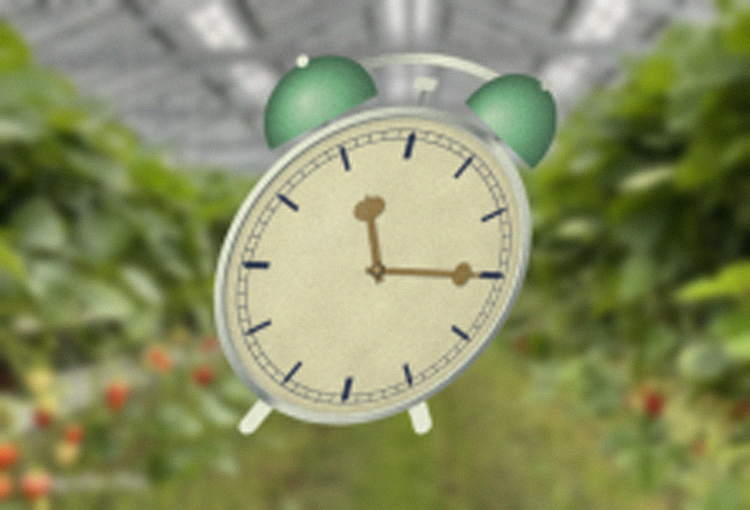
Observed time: 11h15
